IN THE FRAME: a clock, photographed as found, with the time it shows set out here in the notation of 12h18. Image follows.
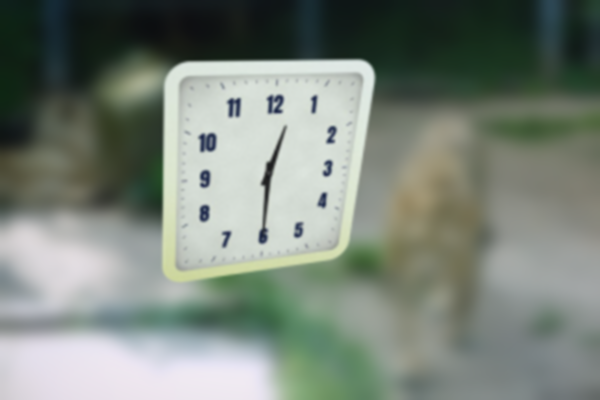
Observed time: 12h30
